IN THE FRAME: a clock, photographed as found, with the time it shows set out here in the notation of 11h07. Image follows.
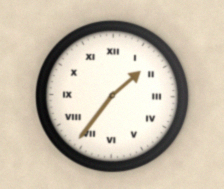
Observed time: 1h36
